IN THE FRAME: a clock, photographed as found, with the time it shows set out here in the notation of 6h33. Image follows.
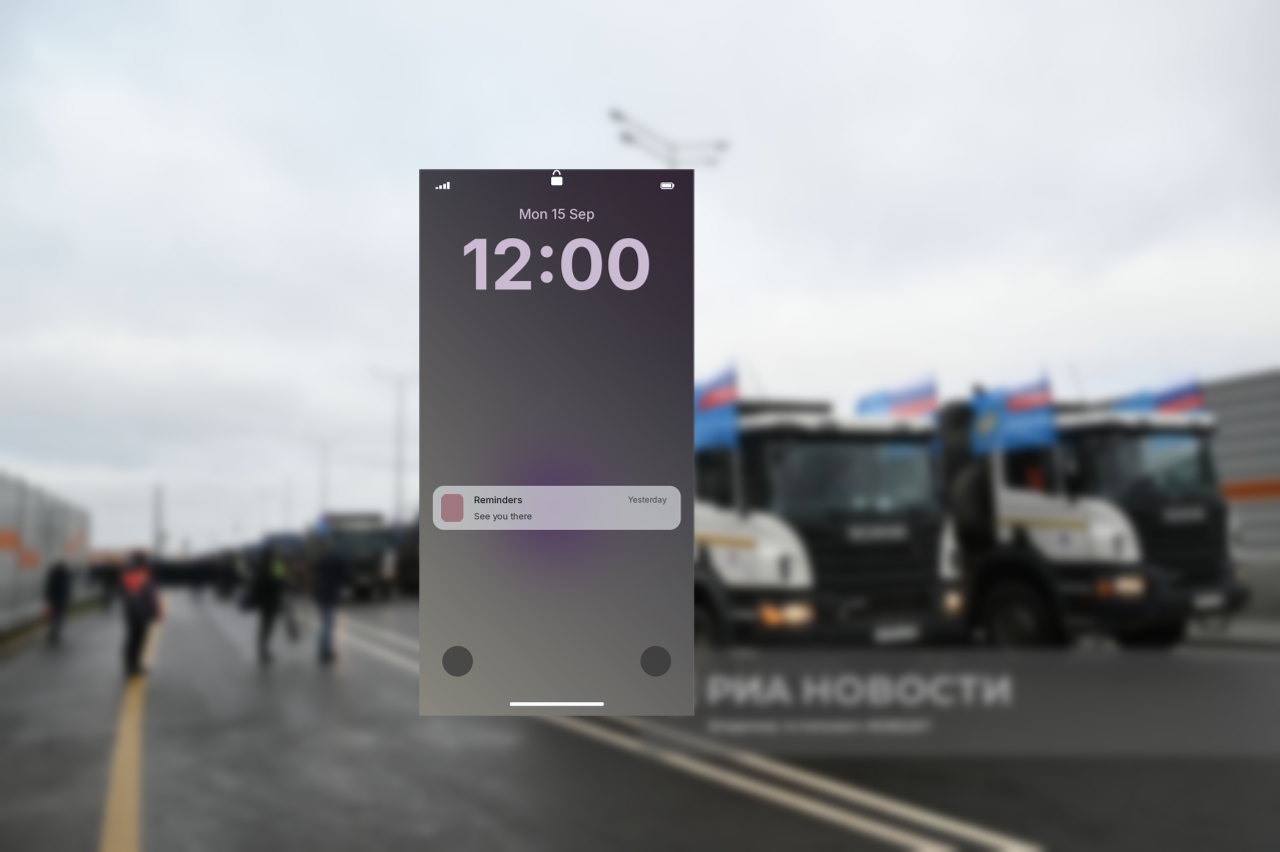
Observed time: 12h00
